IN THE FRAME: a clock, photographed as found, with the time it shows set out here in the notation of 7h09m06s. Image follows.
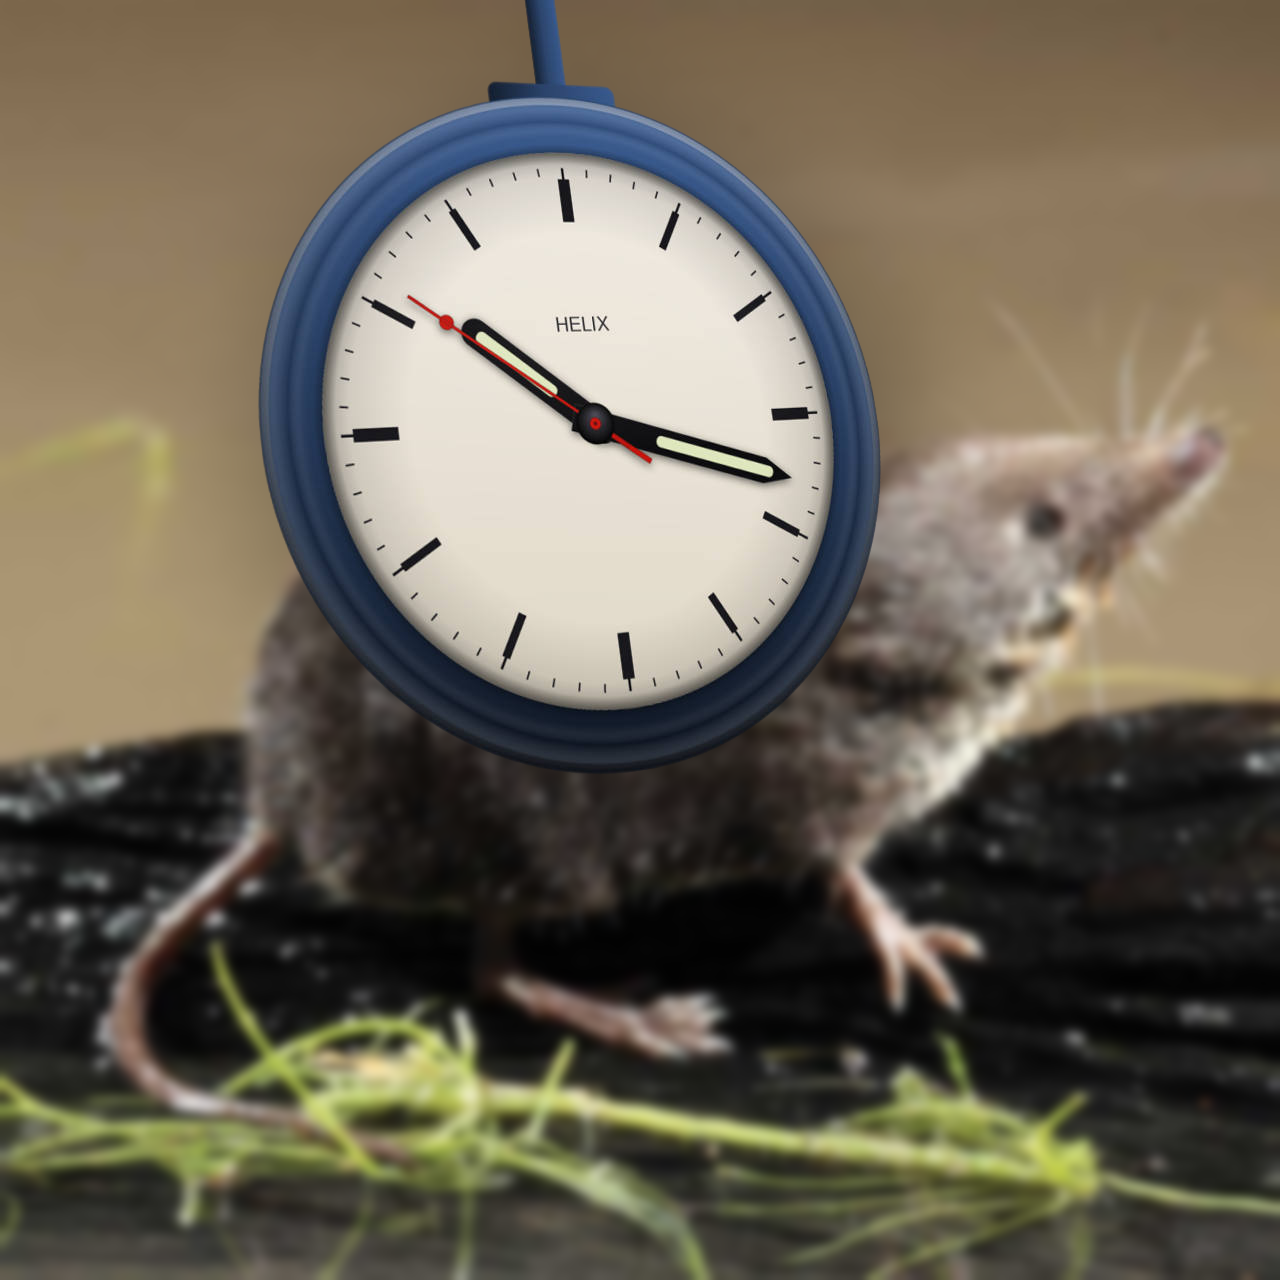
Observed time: 10h17m51s
